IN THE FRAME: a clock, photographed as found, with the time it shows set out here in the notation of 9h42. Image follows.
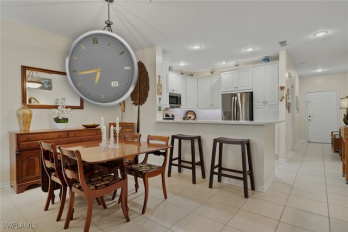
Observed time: 6h44
